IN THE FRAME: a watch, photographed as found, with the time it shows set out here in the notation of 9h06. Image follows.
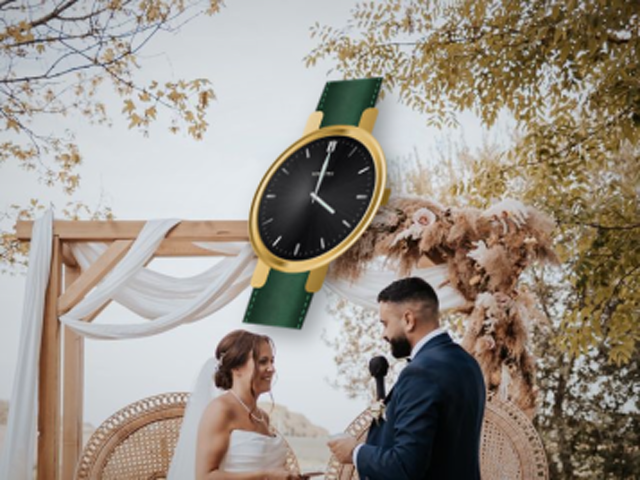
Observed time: 4h00
